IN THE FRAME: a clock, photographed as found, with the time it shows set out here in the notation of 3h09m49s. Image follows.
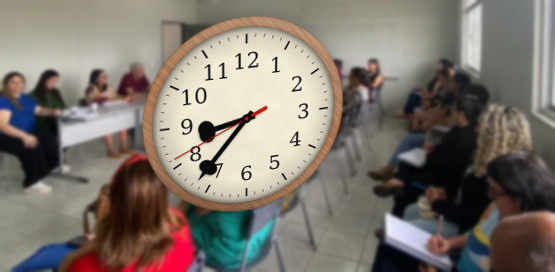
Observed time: 8h36m41s
